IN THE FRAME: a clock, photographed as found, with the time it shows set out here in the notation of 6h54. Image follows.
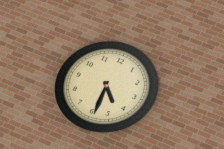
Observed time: 4h29
